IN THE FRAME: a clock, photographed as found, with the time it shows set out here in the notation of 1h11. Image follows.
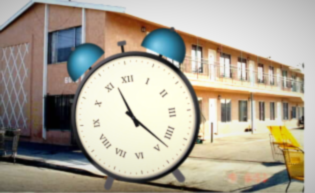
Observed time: 11h23
